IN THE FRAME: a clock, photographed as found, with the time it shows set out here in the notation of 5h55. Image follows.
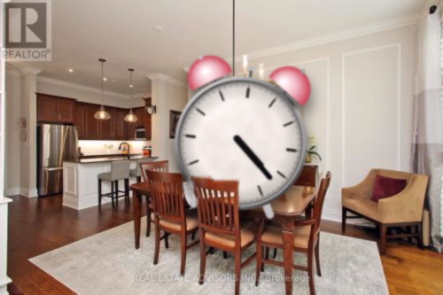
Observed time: 4h22
